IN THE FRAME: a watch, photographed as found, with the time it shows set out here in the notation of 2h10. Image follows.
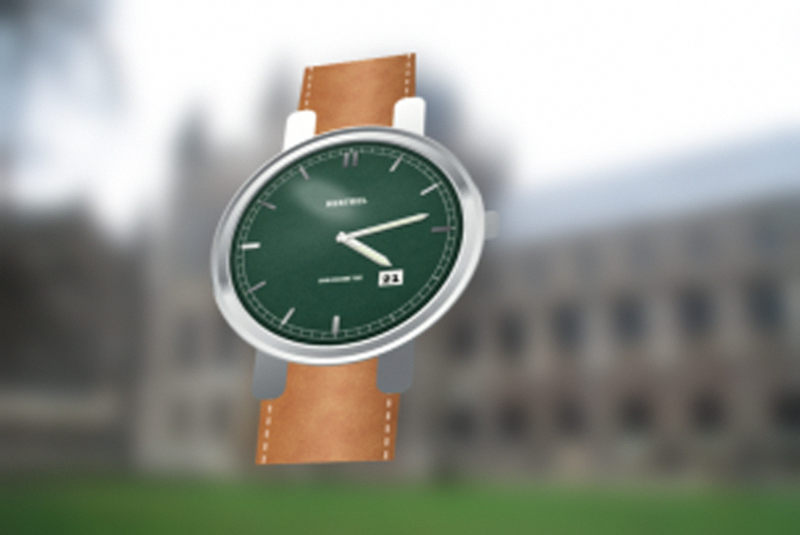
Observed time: 4h13
